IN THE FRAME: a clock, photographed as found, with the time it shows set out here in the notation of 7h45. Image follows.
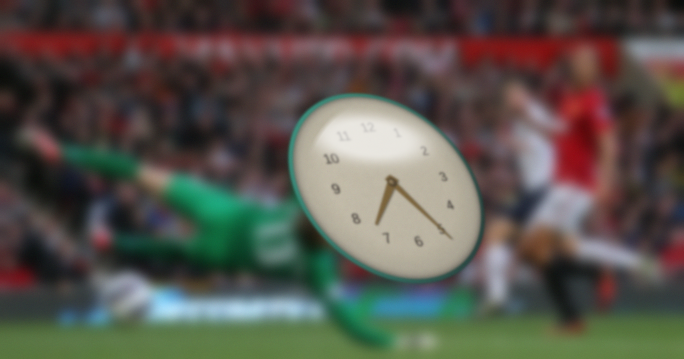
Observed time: 7h25
